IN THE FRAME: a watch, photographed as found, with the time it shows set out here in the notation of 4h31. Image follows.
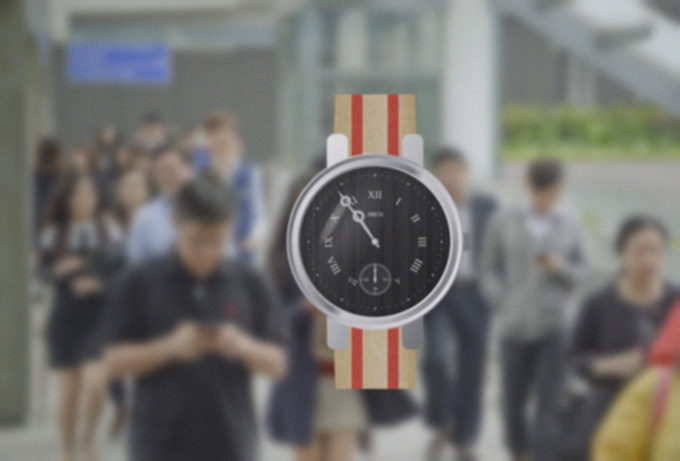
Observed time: 10h54
